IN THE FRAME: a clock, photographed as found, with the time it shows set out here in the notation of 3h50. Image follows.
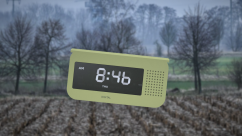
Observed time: 8h46
